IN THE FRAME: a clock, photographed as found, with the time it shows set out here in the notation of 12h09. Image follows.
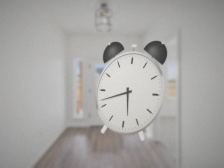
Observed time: 5h42
